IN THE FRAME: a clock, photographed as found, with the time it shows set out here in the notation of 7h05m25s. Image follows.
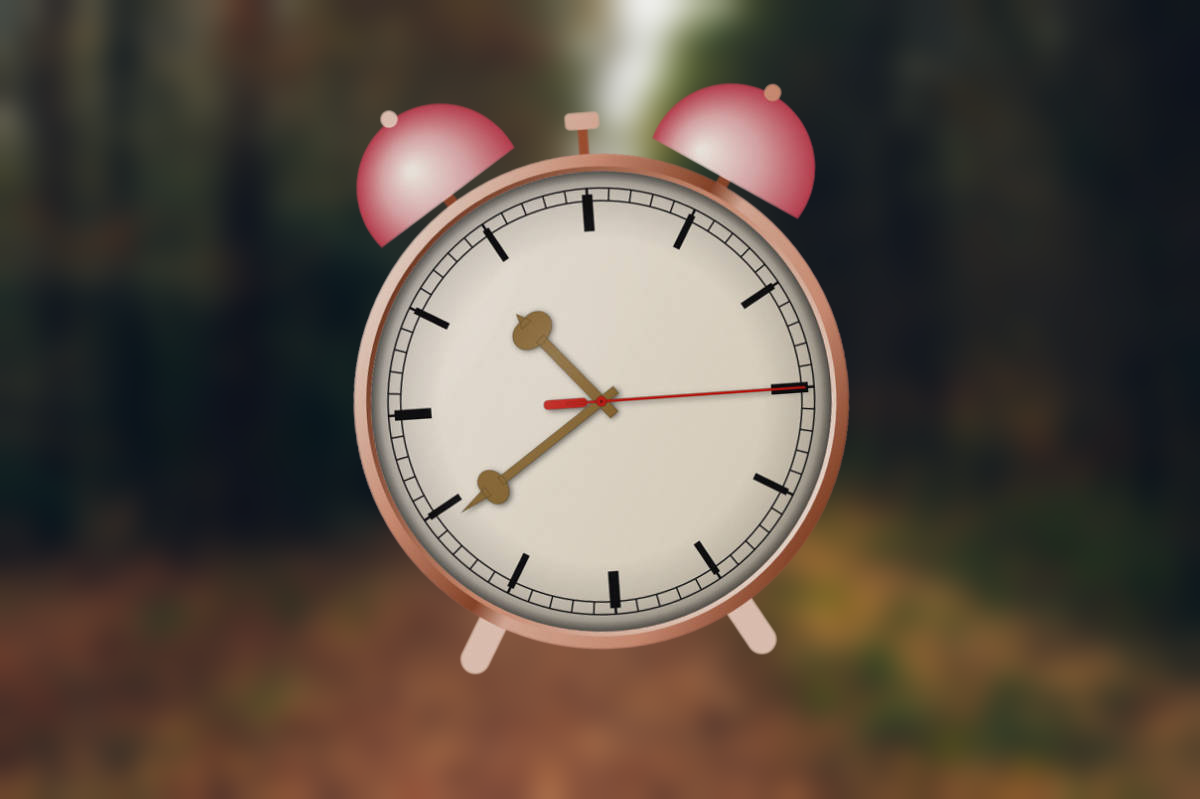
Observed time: 10h39m15s
